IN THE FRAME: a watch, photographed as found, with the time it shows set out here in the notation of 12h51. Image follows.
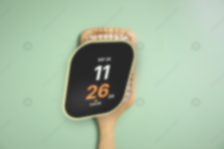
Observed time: 11h26
